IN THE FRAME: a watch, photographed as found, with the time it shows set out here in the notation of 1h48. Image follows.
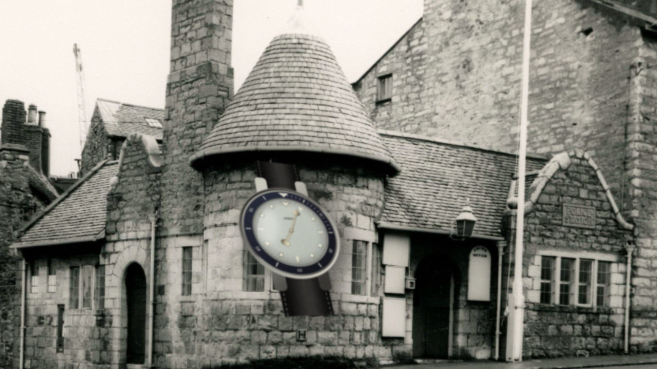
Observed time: 7h04
